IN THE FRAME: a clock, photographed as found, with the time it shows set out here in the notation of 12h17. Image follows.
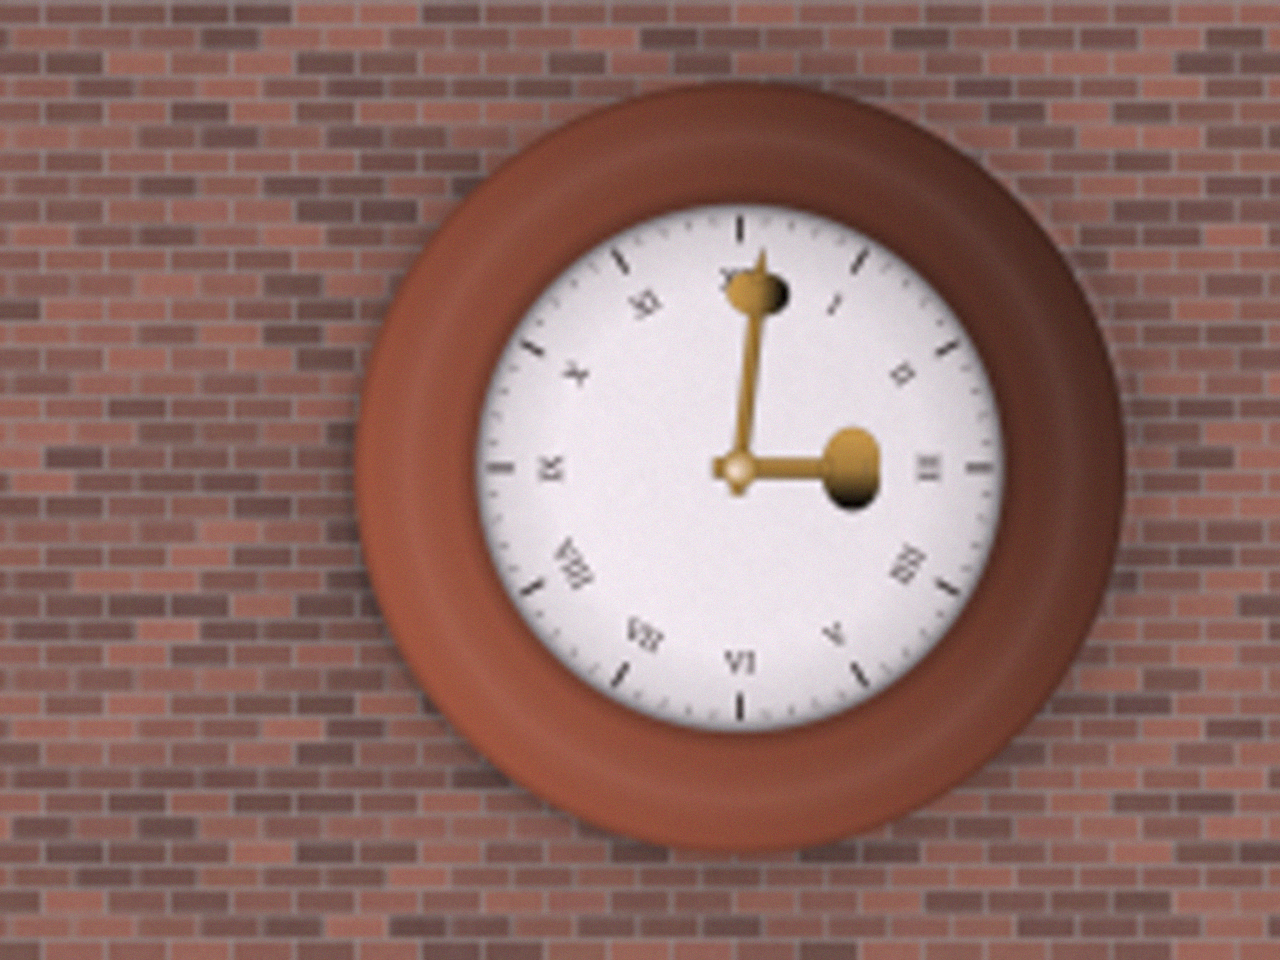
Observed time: 3h01
